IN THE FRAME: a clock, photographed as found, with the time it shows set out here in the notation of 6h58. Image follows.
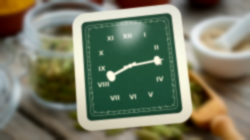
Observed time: 8h14
